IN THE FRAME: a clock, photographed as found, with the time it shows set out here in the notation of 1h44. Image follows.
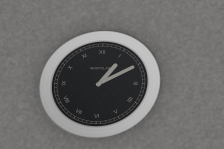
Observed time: 1h10
